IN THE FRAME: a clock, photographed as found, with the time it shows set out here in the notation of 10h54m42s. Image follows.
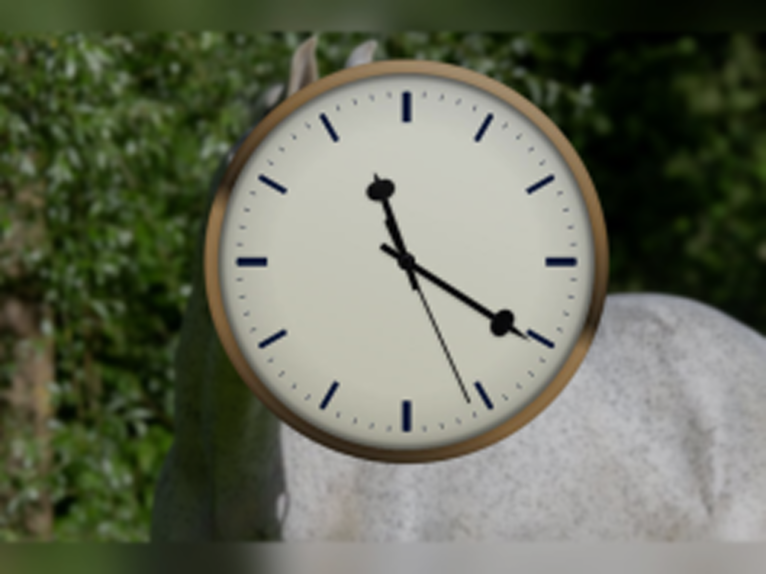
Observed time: 11h20m26s
